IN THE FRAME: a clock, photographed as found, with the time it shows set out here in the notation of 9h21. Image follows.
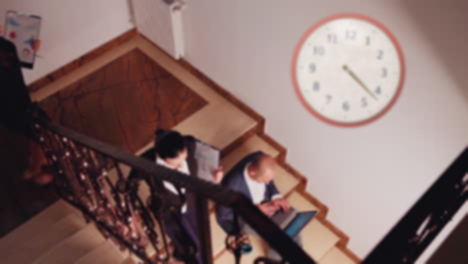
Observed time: 4h22
